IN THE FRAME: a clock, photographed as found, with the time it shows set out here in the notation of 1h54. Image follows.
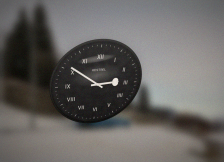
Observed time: 2h51
